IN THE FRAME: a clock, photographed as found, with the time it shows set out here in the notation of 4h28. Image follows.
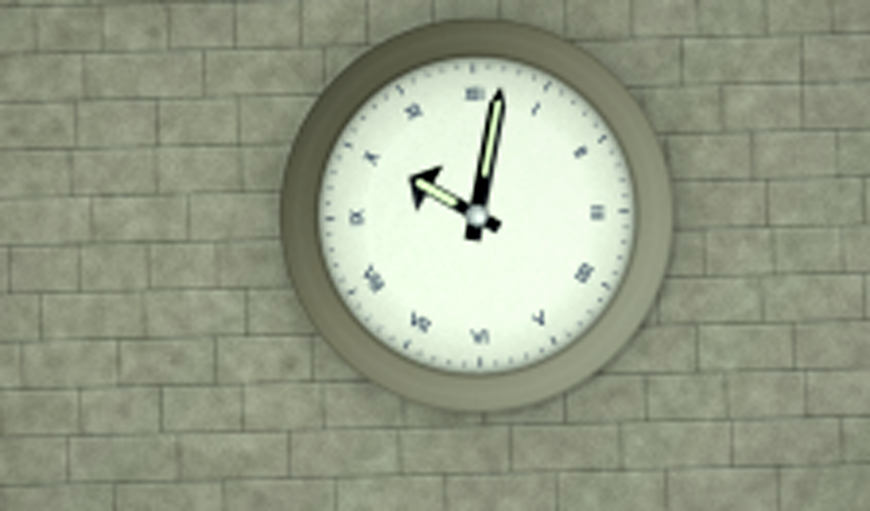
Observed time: 10h02
